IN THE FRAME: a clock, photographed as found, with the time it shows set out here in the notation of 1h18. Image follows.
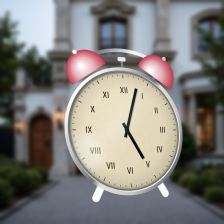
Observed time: 5h03
